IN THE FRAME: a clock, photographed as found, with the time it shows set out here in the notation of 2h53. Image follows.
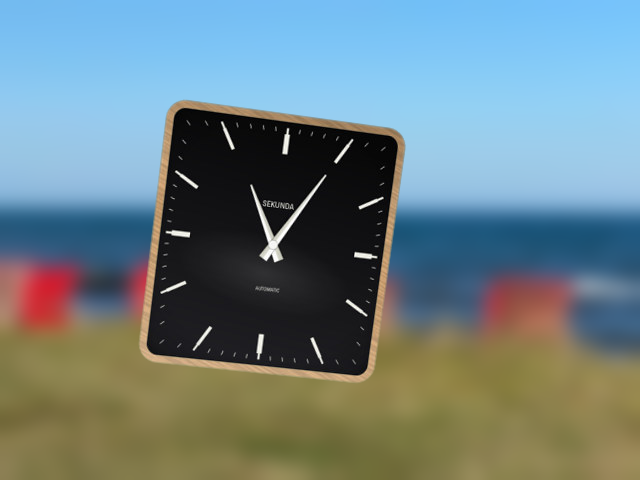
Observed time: 11h05
